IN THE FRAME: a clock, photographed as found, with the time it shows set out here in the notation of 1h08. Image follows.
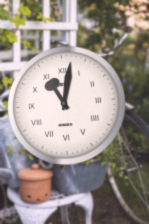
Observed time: 11h02
